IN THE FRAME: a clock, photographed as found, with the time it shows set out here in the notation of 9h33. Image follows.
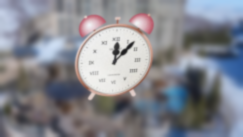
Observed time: 12h07
